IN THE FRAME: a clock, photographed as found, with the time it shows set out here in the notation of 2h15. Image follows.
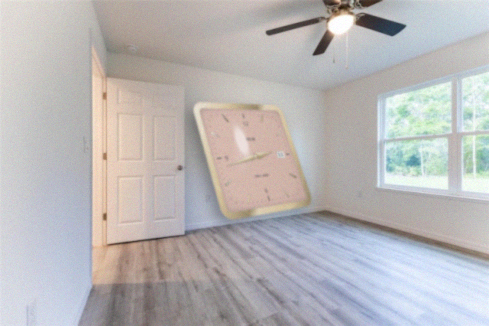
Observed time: 2h43
